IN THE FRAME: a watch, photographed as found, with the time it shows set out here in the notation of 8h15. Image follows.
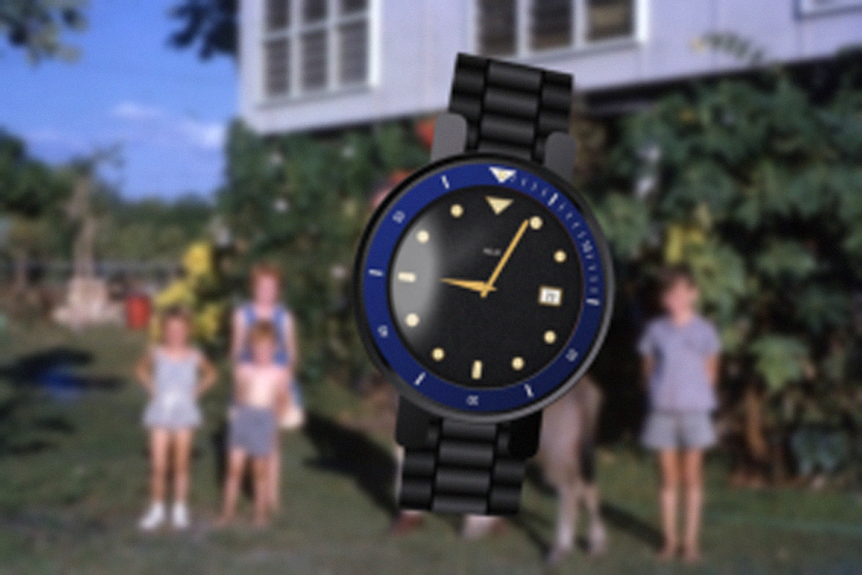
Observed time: 9h04
